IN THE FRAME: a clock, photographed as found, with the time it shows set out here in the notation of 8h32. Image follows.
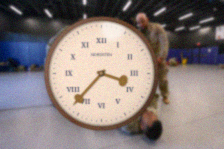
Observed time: 3h37
